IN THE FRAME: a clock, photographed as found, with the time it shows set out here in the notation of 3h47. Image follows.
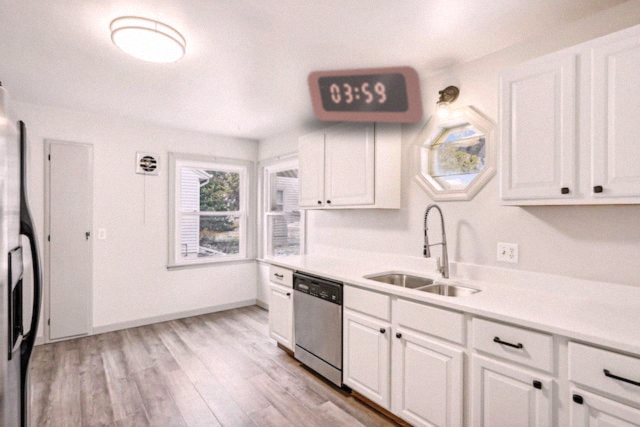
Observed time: 3h59
